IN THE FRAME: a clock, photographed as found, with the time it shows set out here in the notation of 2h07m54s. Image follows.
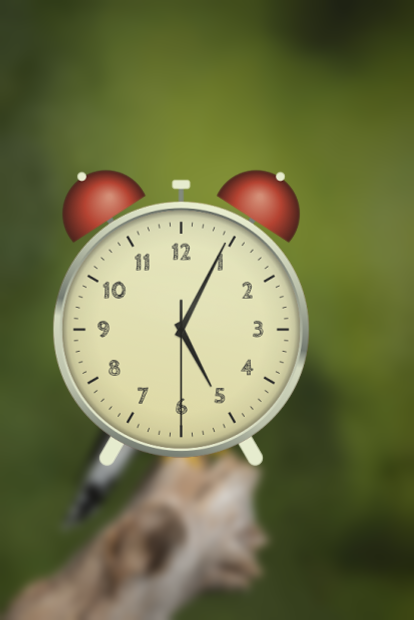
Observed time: 5h04m30s
